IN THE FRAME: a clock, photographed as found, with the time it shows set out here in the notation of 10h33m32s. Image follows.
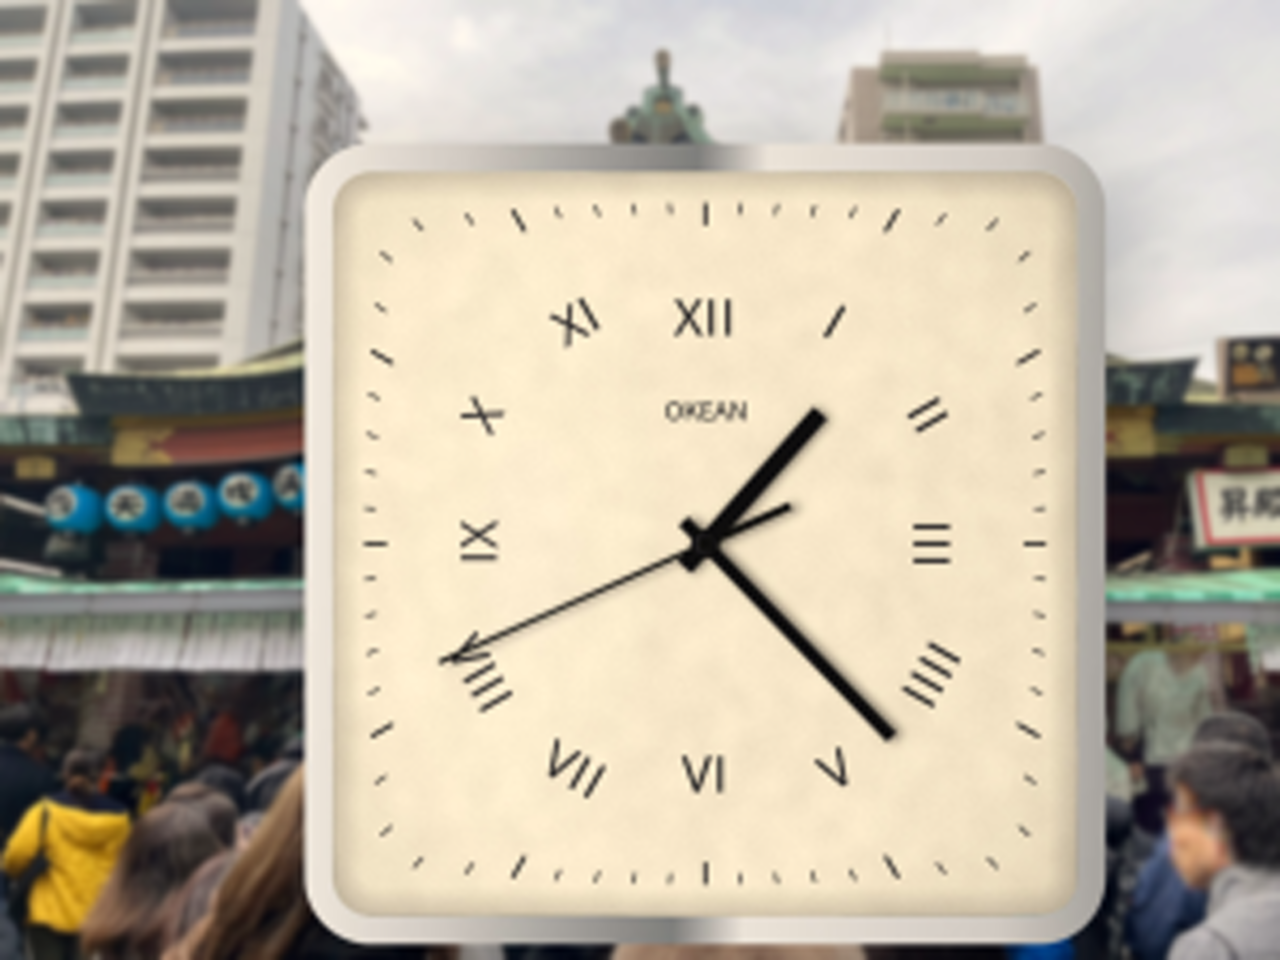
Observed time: 1h22m41s
